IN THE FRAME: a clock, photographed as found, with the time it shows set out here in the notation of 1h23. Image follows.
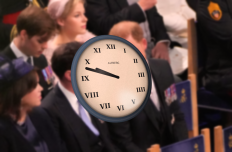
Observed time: 9h48
